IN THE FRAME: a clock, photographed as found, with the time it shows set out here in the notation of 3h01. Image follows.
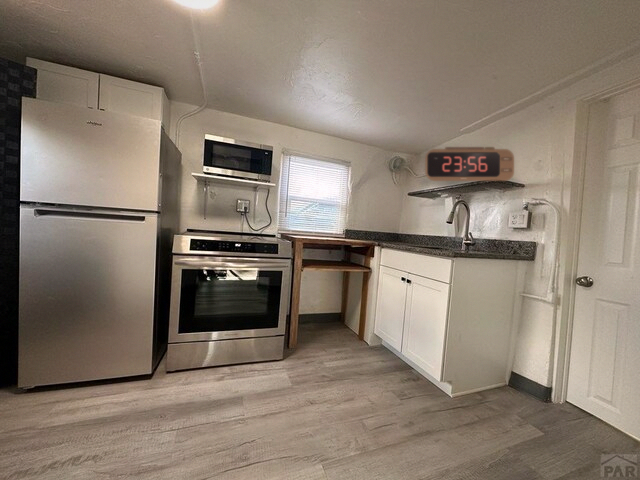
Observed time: 23h56
